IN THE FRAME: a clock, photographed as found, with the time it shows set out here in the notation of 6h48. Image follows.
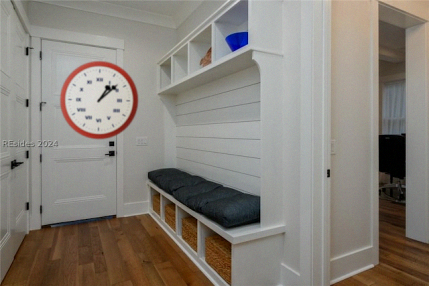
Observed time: 1h08
